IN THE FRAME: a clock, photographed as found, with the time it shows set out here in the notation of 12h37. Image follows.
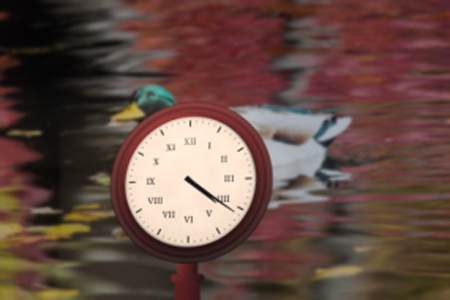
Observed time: 4h21
